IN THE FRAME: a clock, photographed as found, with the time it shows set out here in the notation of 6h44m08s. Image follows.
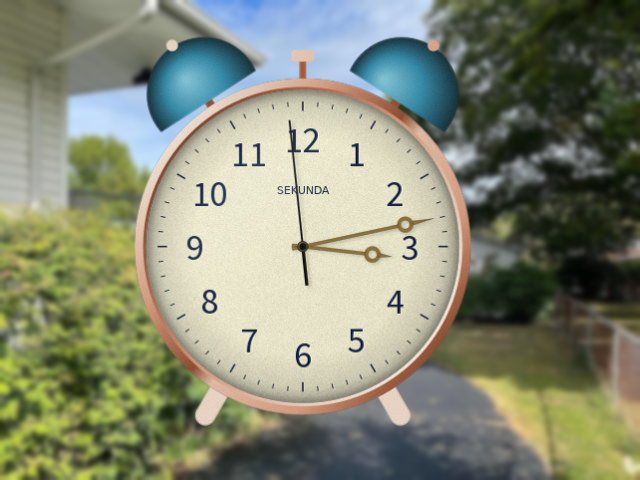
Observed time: 3h12m59s
